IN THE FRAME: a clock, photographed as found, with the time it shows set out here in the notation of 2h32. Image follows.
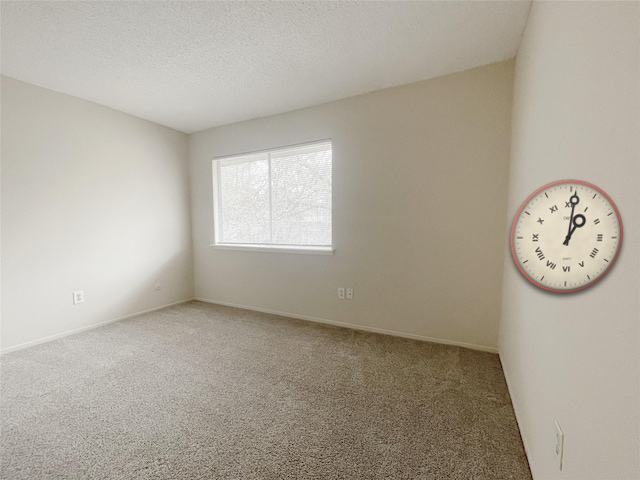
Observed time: 1h01
